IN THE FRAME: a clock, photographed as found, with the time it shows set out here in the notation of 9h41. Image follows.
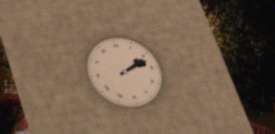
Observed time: 2h12
